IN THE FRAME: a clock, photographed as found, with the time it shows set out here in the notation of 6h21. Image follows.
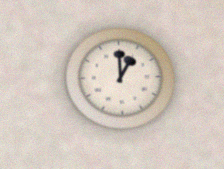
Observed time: 1h00
